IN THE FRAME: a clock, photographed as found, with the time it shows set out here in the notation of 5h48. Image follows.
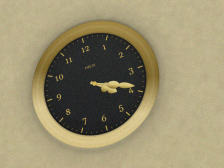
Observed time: 4h19
